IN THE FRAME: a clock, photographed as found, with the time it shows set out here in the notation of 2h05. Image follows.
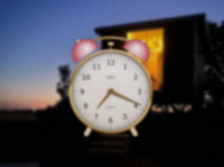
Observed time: 7h19
